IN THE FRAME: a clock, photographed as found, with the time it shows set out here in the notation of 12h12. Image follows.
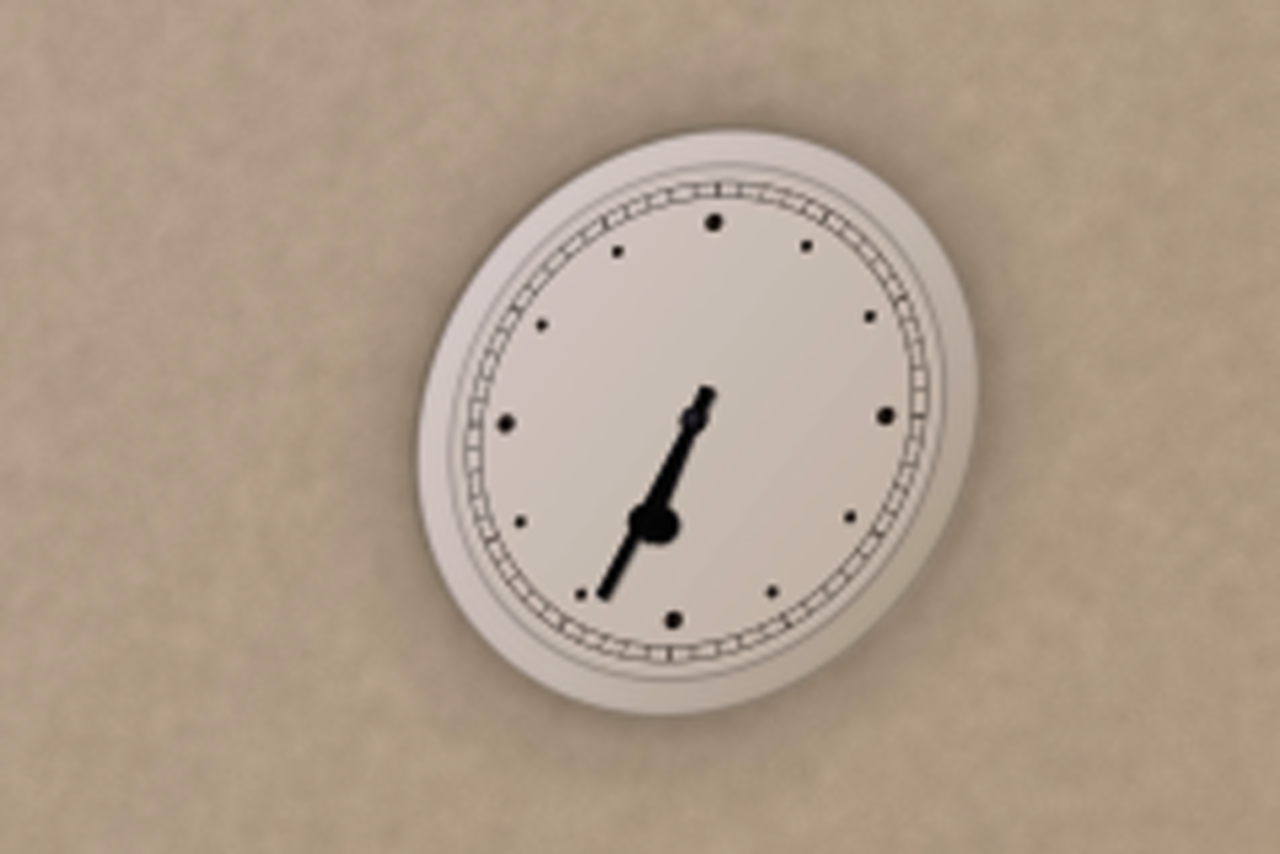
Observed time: 6h34
